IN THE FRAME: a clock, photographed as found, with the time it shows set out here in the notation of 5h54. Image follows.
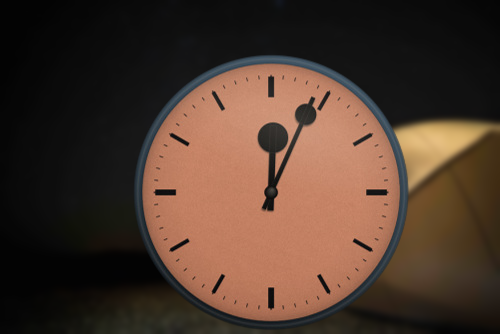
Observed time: 12h04
